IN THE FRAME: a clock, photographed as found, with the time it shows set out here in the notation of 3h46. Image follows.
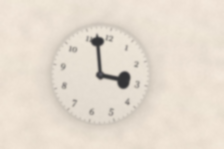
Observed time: 2h57
